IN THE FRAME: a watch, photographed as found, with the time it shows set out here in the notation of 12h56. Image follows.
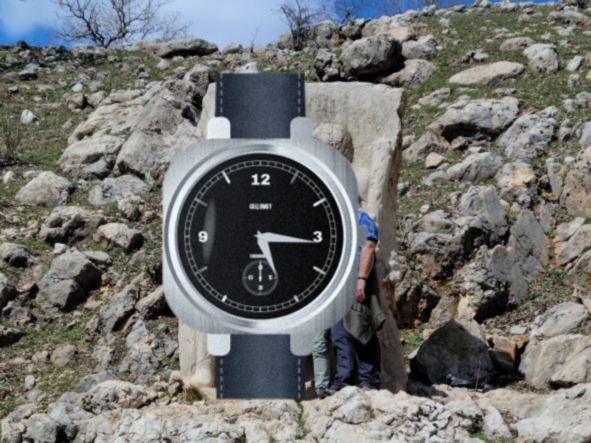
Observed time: 5h16
